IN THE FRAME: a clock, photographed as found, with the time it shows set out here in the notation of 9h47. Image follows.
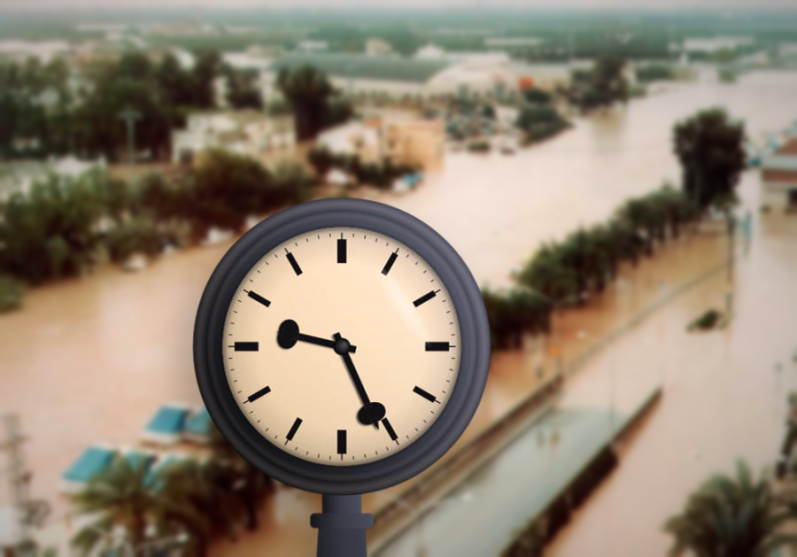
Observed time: 9h26
